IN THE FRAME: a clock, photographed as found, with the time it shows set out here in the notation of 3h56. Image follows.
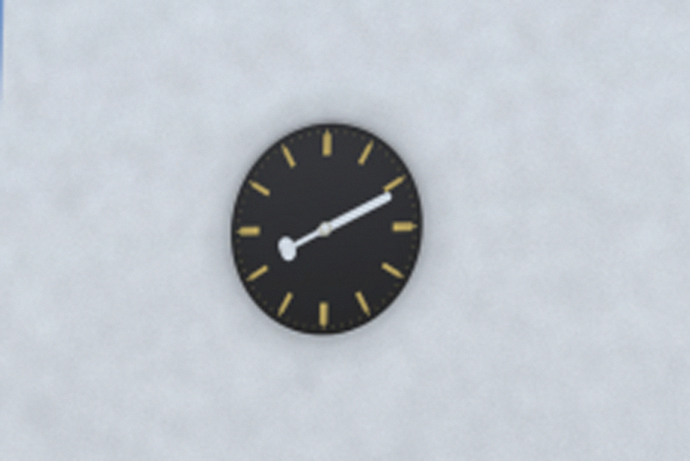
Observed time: 8h11
